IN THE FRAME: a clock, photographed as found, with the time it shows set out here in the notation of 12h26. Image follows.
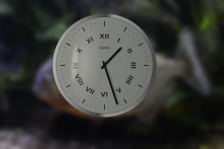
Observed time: 1h27
